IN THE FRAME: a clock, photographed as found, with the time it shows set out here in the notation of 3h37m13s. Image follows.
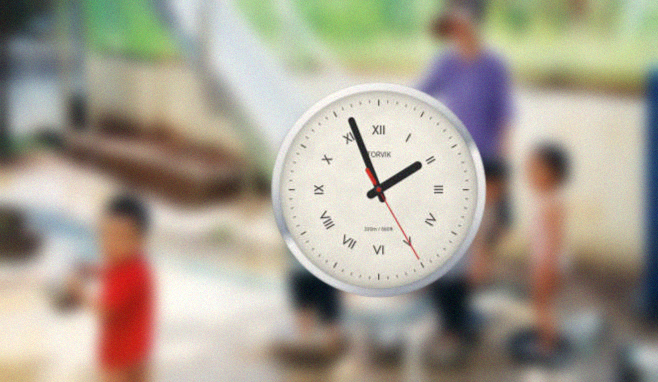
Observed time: 1h56m25s
